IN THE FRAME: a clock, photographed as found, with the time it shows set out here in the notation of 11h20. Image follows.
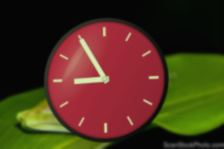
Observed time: 8h55
